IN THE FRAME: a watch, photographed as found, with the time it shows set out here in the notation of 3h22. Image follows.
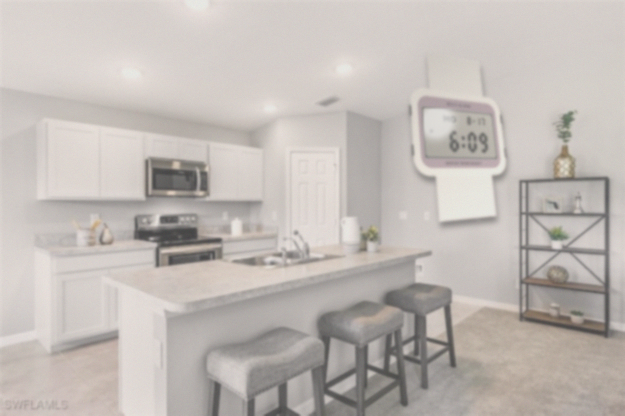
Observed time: 6h09
